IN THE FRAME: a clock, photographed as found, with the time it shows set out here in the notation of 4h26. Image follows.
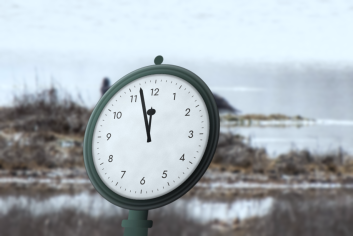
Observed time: 11h57
